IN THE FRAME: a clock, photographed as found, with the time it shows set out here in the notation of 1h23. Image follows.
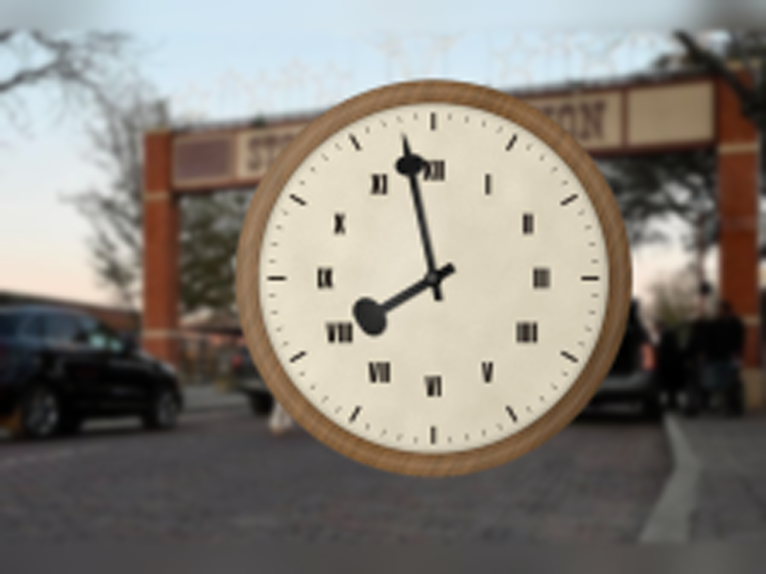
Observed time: 7h58
